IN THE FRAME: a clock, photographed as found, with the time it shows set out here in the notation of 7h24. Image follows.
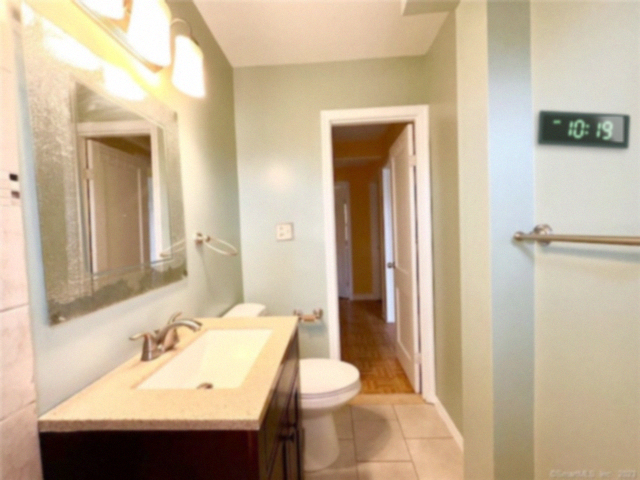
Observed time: 10h19
